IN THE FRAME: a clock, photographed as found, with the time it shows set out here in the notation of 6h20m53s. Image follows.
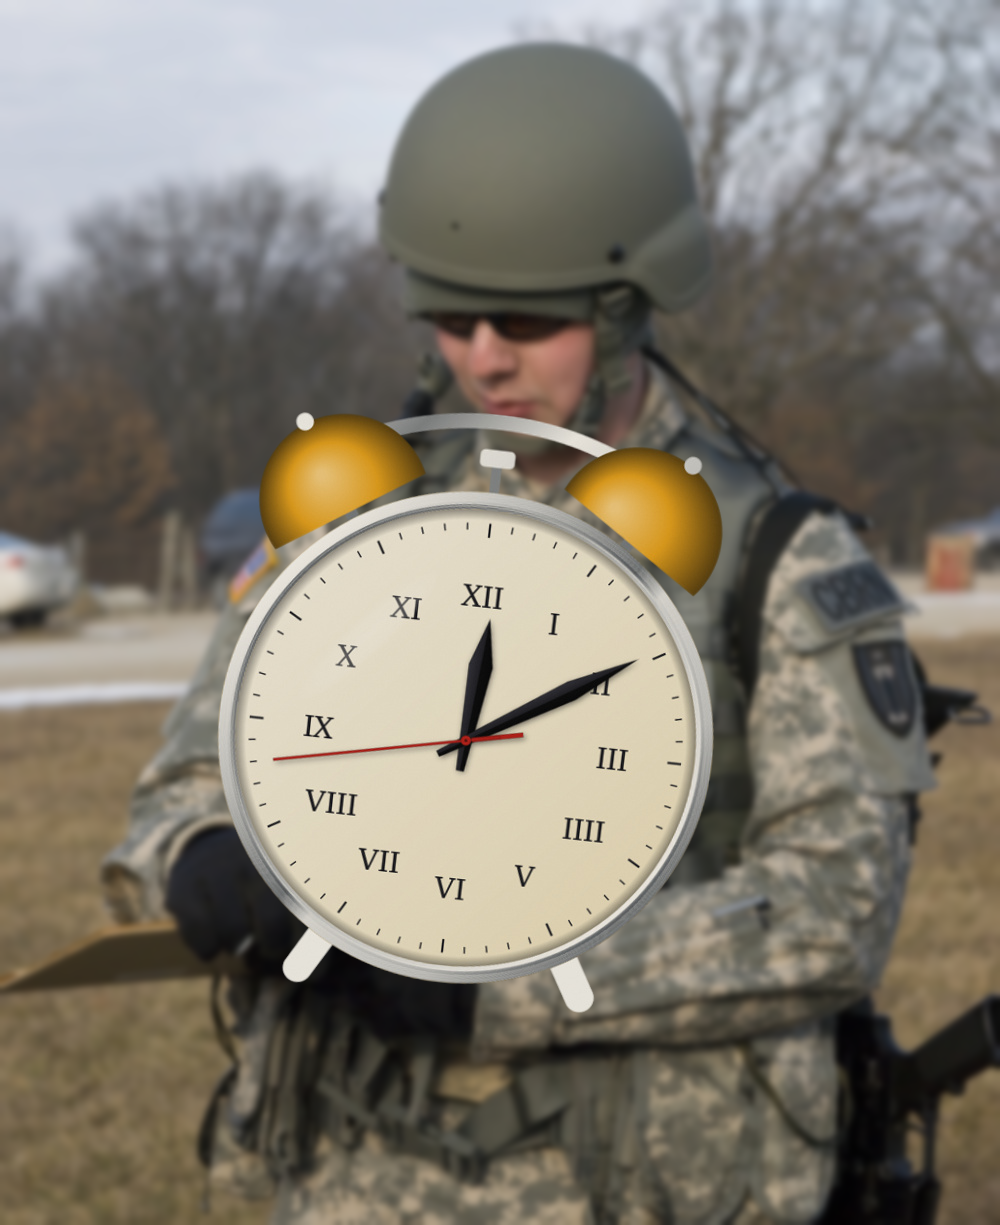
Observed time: 12h09m43s
